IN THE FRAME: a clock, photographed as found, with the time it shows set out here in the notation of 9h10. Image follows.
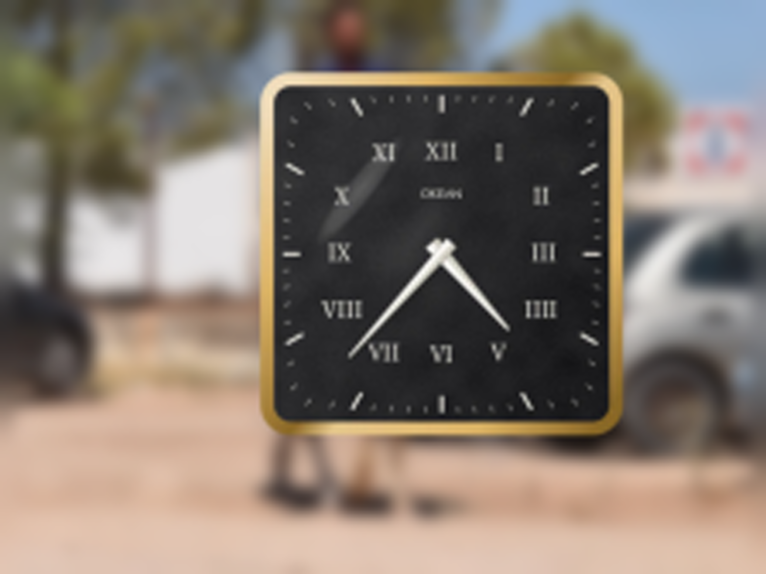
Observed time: 4h37
